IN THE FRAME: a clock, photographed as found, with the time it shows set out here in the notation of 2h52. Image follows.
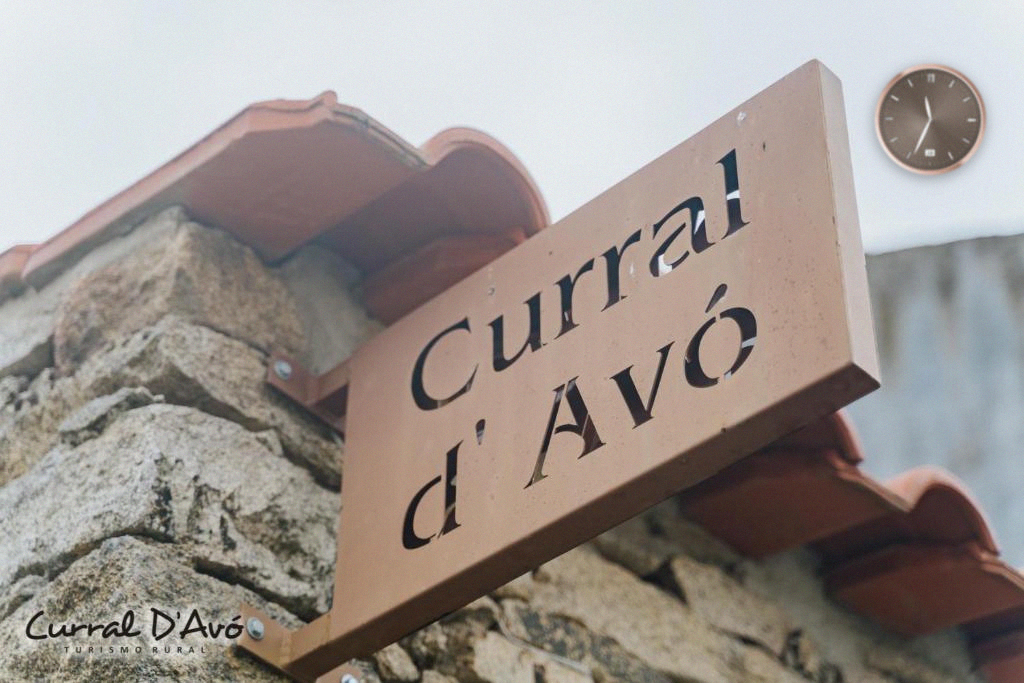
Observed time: 11h34
